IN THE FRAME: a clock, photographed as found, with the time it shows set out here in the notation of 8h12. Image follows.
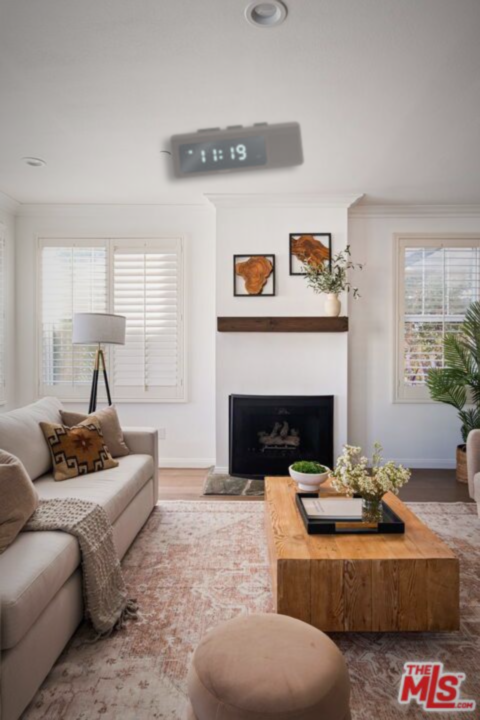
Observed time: 11h19
